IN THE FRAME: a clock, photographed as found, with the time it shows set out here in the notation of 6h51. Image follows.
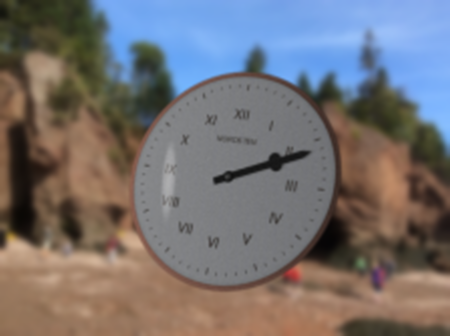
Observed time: 2h11
